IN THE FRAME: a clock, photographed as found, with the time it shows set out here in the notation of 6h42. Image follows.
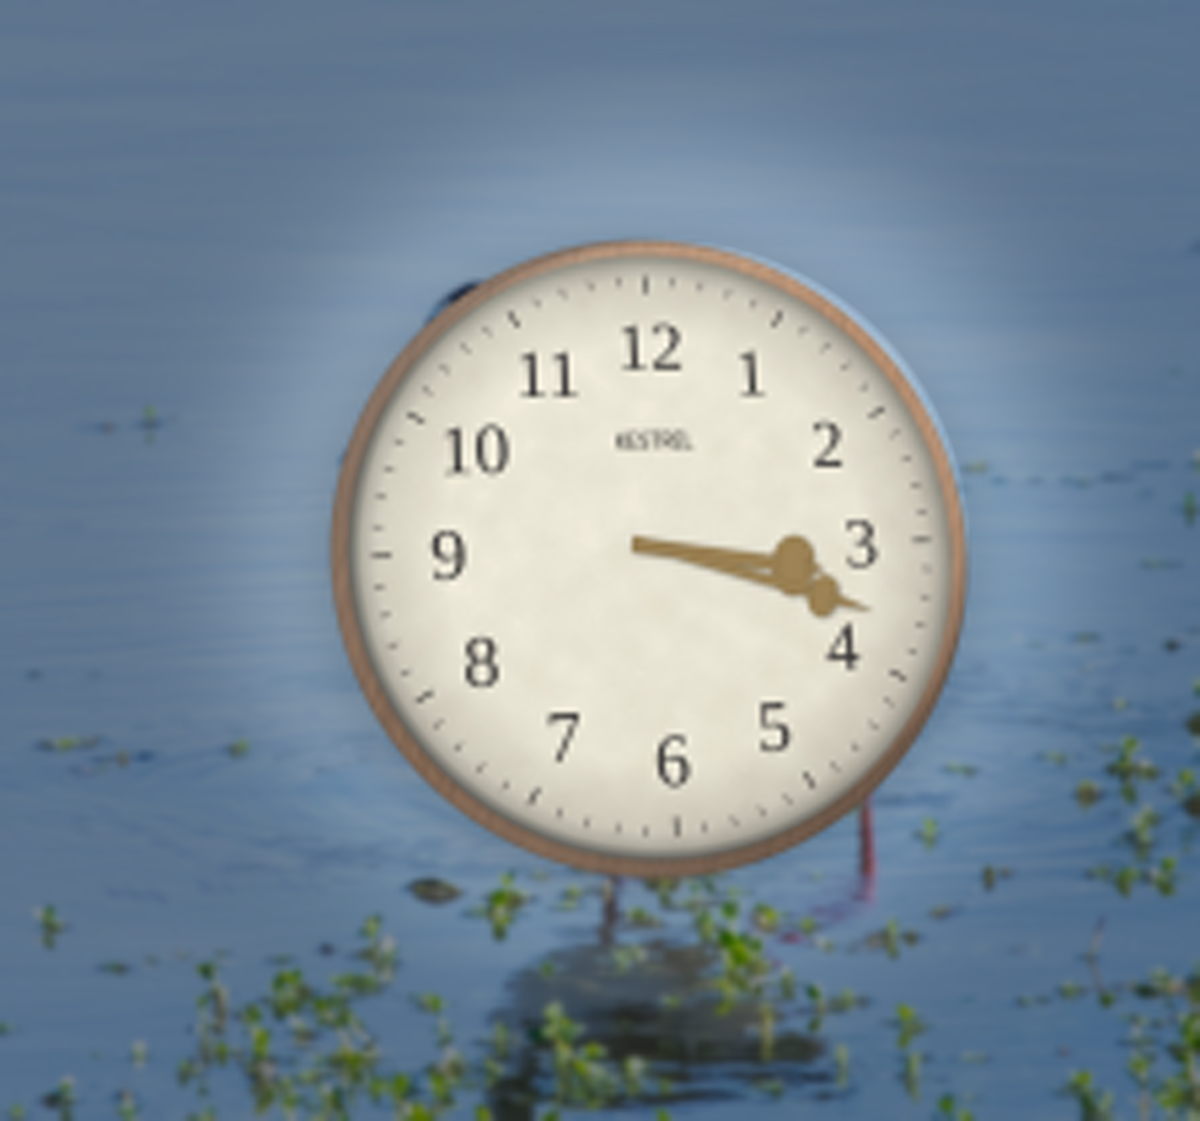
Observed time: 3h18
